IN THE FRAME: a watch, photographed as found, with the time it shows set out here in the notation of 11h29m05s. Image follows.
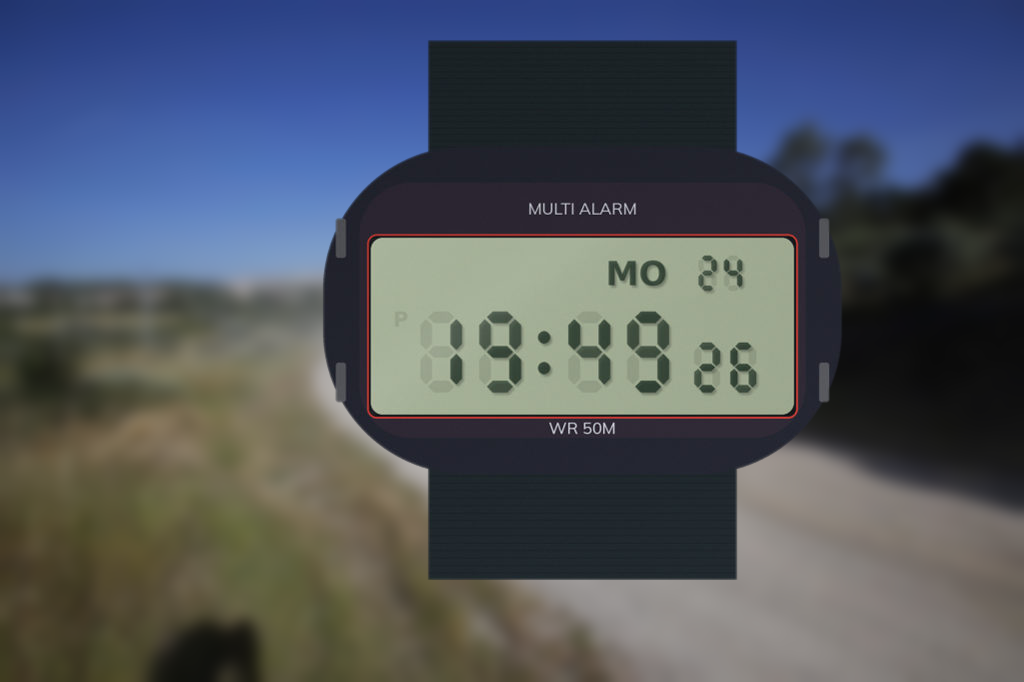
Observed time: 19h49m26s
